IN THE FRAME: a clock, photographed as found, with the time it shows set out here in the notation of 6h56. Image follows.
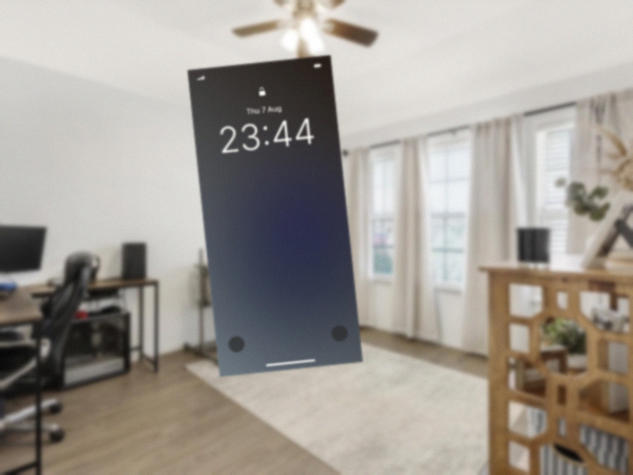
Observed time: 23h44
